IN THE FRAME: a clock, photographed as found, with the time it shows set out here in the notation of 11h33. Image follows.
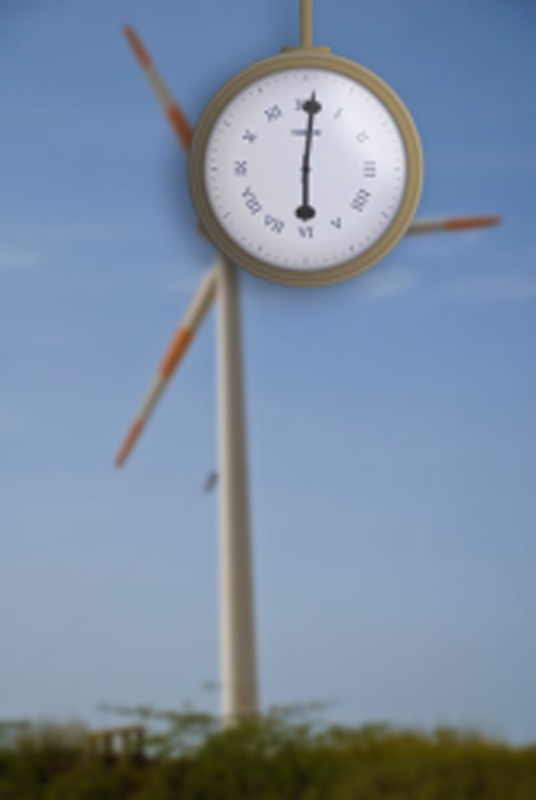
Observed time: 6h01
